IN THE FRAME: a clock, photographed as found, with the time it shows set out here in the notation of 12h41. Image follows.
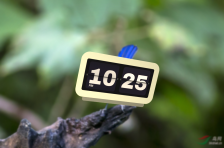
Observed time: 10h25
